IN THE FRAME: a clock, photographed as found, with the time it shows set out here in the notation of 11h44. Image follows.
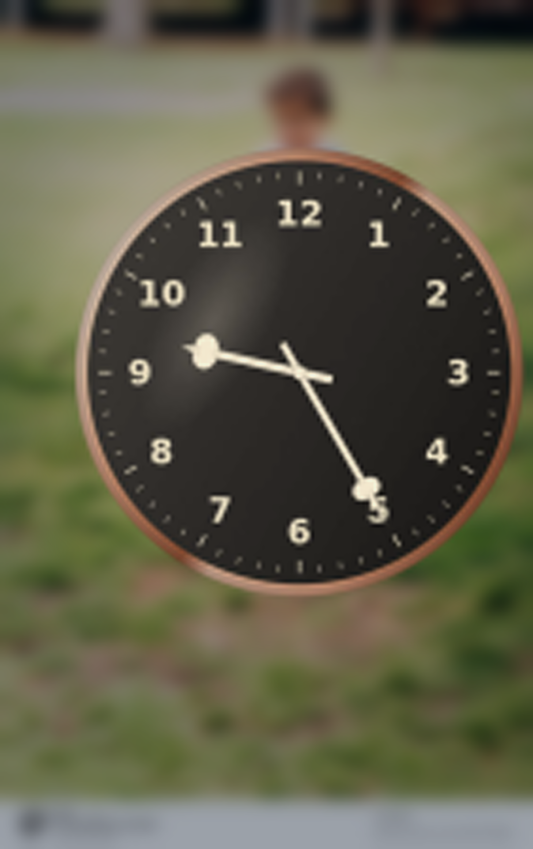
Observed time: 9h25
